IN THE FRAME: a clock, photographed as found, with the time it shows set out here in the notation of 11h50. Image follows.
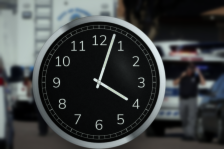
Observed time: 4h03
